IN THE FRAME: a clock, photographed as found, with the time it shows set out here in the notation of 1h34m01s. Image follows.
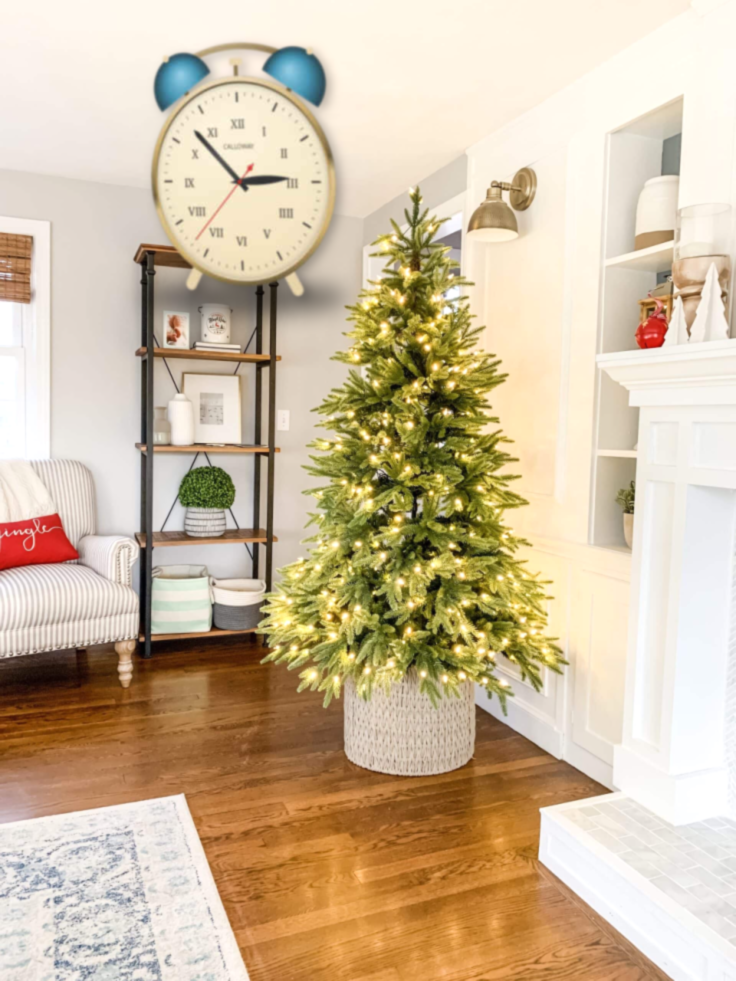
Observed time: 2h52m37s
